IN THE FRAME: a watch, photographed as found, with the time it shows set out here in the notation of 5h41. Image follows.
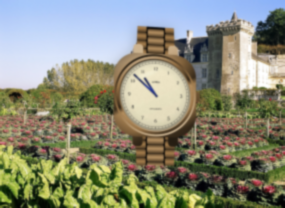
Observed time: 10h52
